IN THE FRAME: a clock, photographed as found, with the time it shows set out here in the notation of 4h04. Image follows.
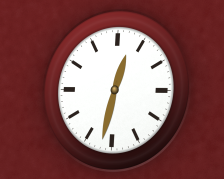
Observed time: 12h32
